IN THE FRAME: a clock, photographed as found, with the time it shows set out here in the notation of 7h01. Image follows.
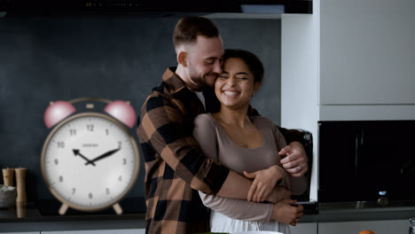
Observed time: 10h11
